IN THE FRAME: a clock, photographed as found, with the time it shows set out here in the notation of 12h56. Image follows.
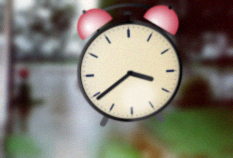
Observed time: 3h39
